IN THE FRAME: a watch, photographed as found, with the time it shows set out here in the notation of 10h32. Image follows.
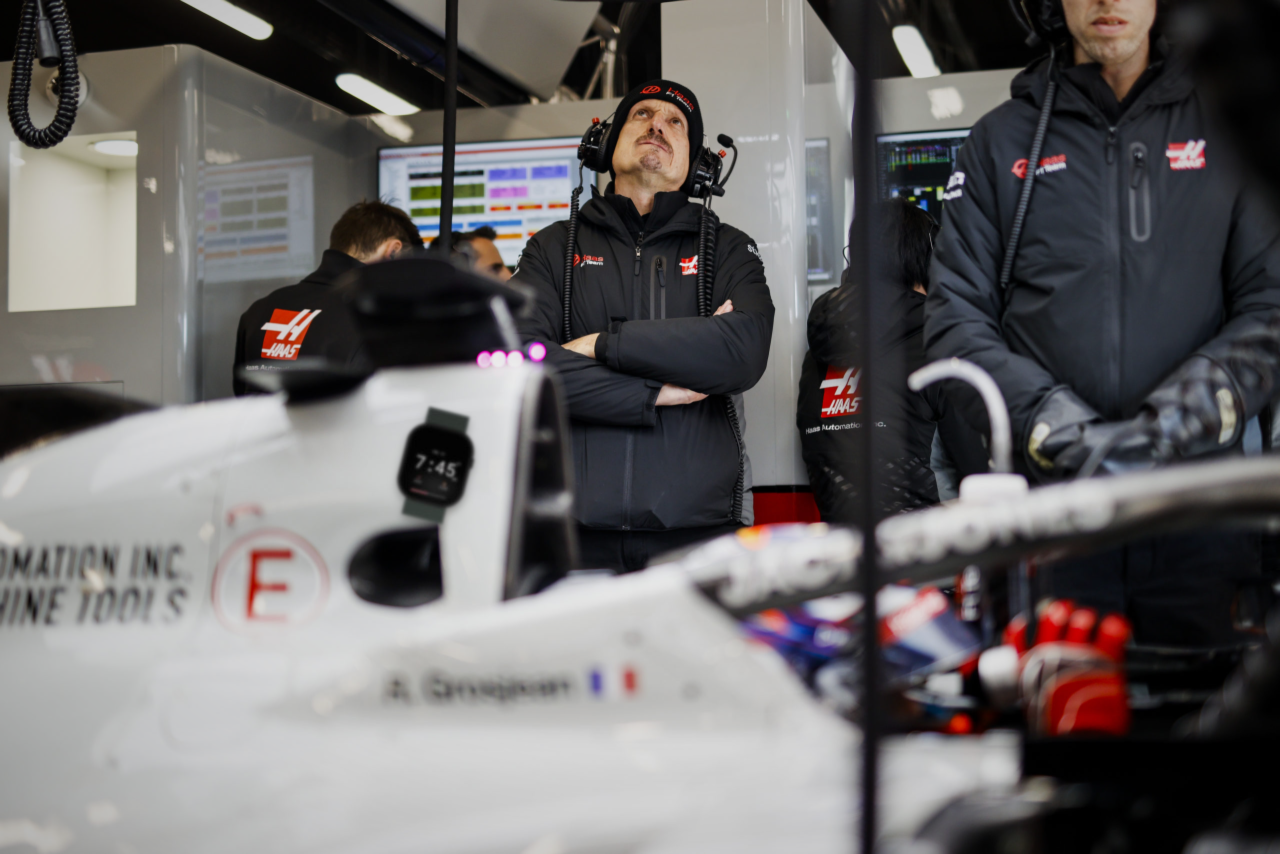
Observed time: 7h45
